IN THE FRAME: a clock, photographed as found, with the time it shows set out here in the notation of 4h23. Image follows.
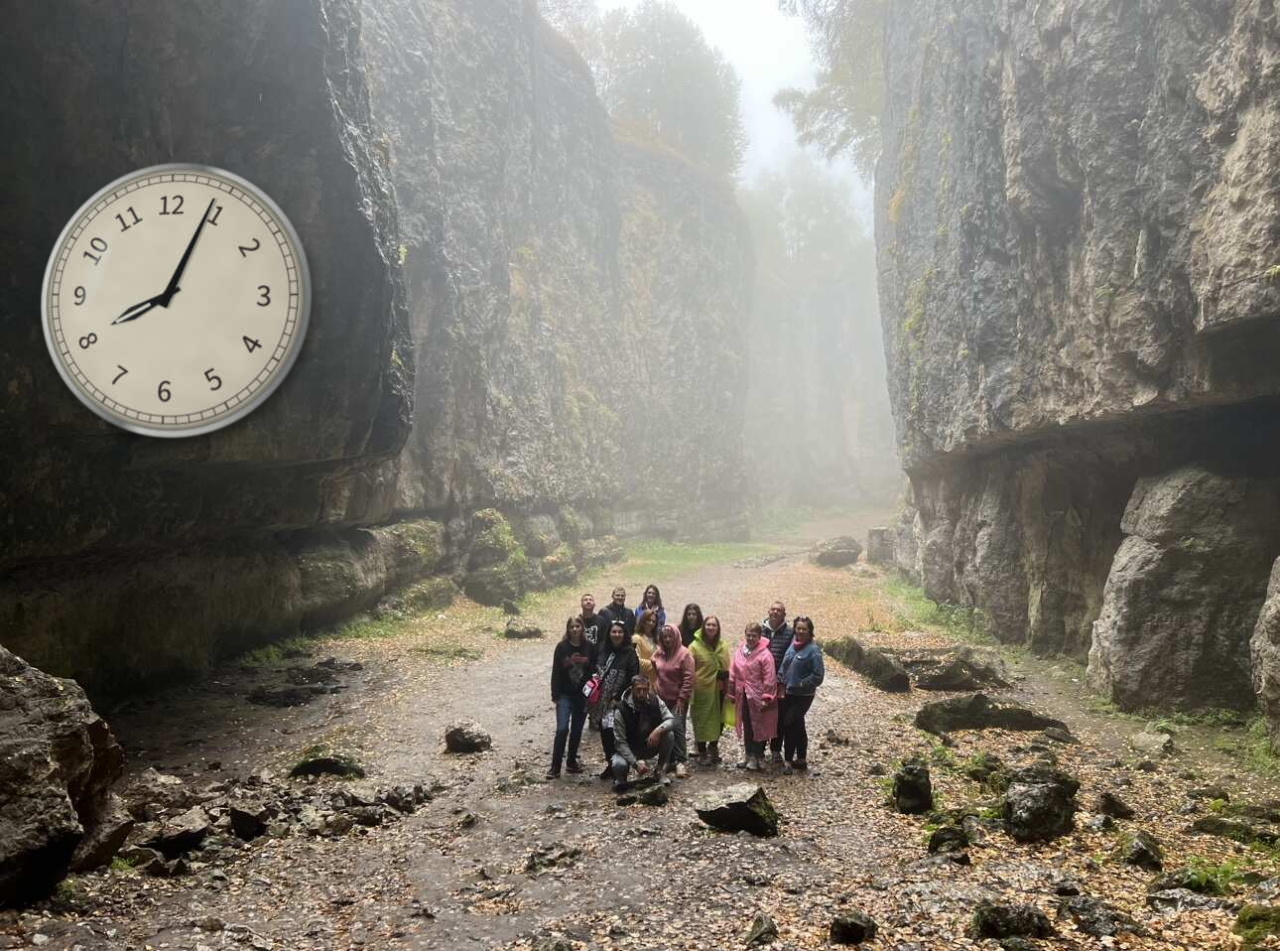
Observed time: 8h04
